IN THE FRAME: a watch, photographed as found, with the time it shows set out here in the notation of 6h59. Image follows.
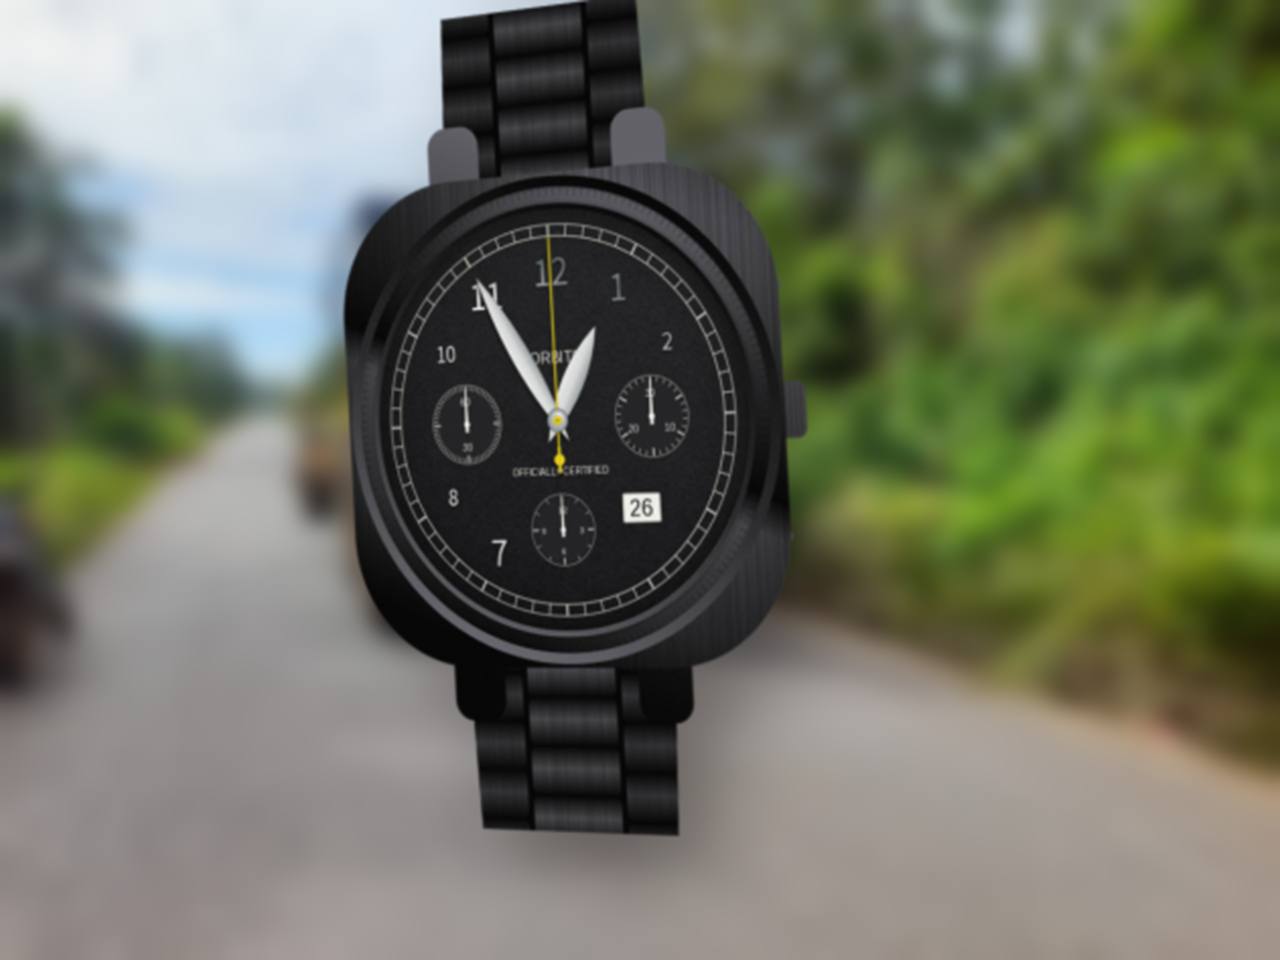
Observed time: 12h55
